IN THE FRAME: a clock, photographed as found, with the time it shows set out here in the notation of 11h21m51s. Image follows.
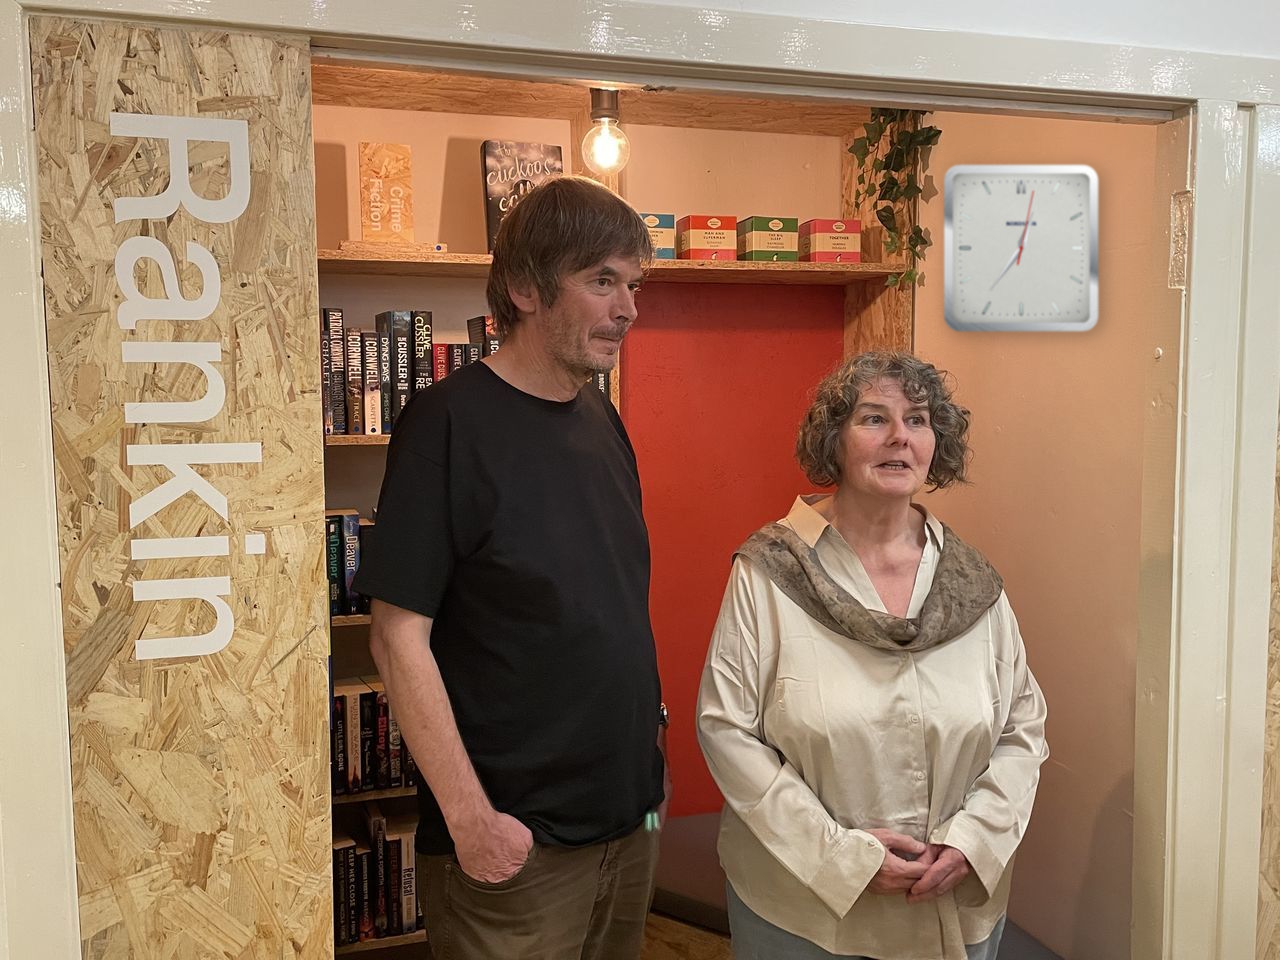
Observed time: 12h36m02s
